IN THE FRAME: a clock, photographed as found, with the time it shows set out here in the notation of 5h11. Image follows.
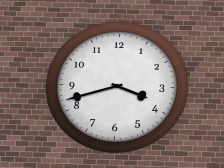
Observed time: 3h42
